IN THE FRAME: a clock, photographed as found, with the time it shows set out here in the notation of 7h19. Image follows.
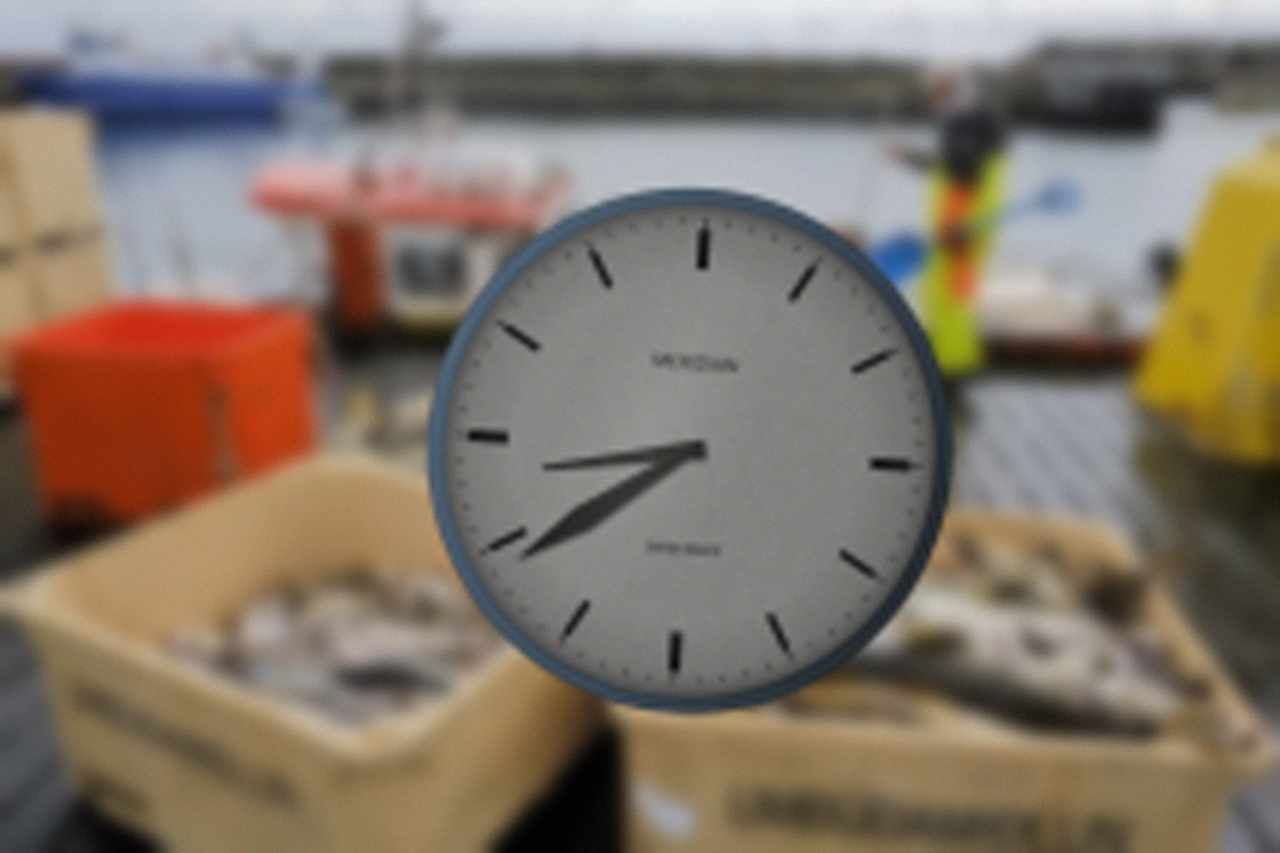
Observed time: 8h39
